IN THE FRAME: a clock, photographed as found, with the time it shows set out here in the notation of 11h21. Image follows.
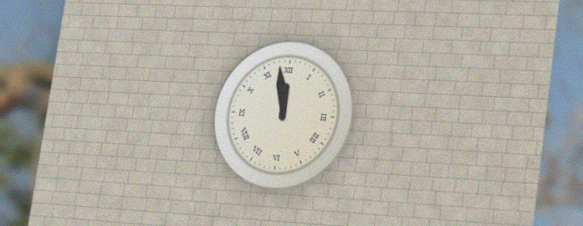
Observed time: 11h58
